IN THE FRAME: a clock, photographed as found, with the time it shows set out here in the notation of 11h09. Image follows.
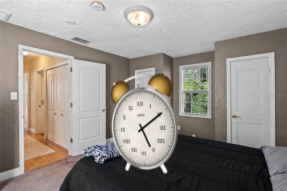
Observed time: 5h10
